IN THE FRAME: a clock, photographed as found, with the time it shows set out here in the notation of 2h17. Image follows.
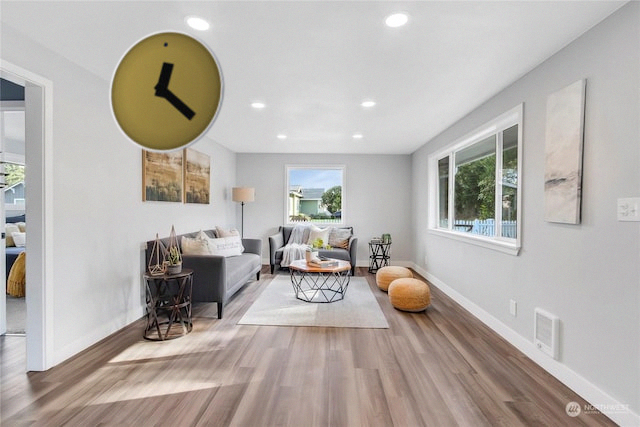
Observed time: 12h21
